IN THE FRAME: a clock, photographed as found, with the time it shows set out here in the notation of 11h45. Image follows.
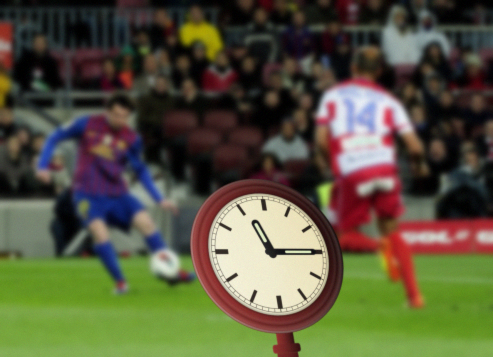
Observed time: 11h15
